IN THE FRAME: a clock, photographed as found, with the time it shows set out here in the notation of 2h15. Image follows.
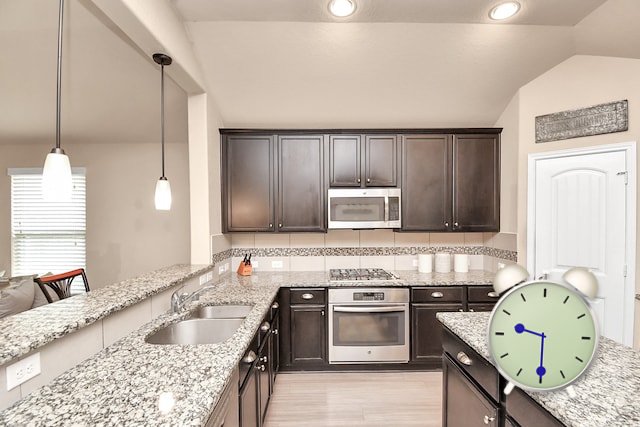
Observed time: 9h30
